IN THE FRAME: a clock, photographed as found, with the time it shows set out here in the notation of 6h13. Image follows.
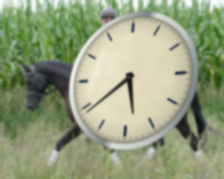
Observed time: 5h39
